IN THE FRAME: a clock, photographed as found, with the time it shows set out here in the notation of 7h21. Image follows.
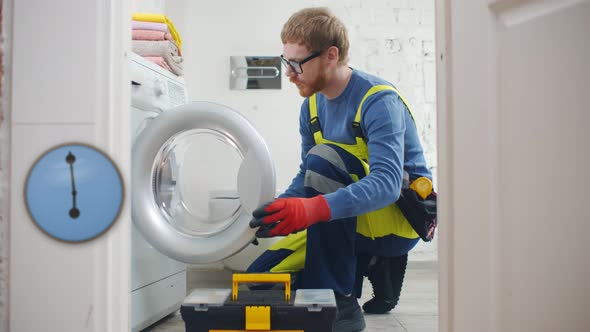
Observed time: 5h59
